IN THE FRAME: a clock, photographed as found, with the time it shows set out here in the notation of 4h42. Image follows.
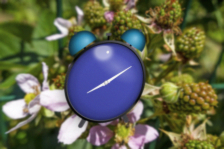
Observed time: 8h10
